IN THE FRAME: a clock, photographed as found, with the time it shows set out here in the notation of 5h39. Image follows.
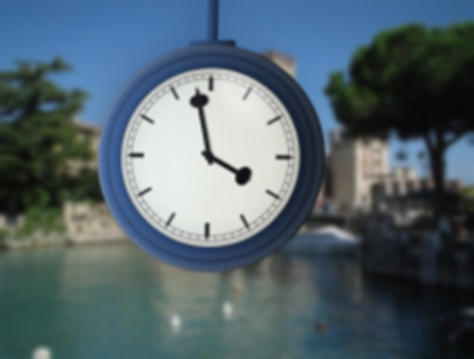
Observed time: 3h58
